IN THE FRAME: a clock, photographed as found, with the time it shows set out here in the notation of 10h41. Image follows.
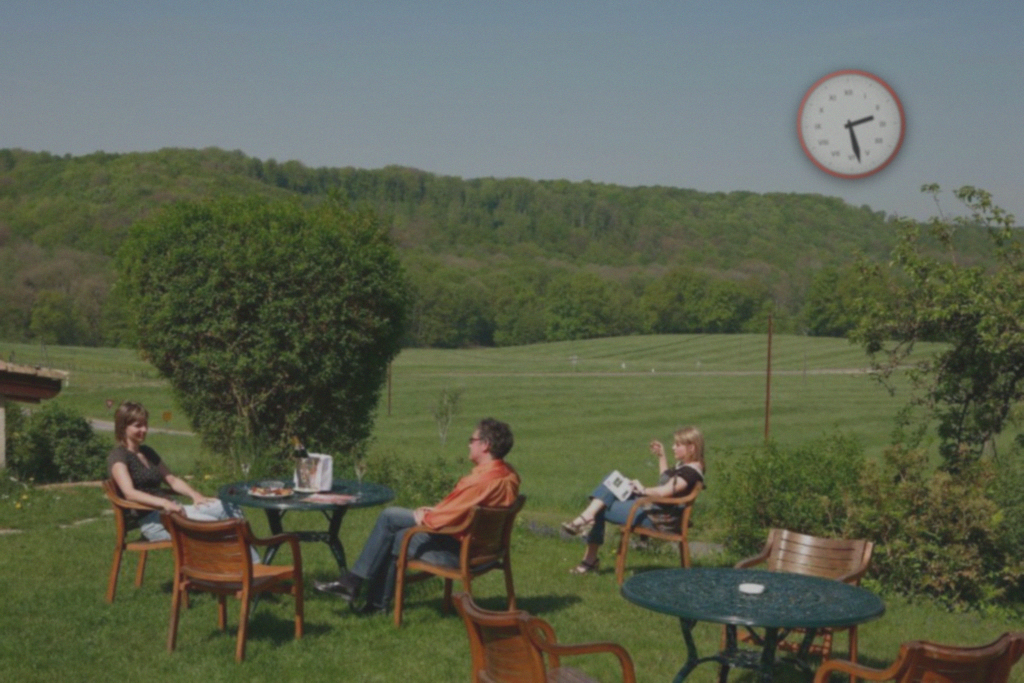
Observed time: 2h28
